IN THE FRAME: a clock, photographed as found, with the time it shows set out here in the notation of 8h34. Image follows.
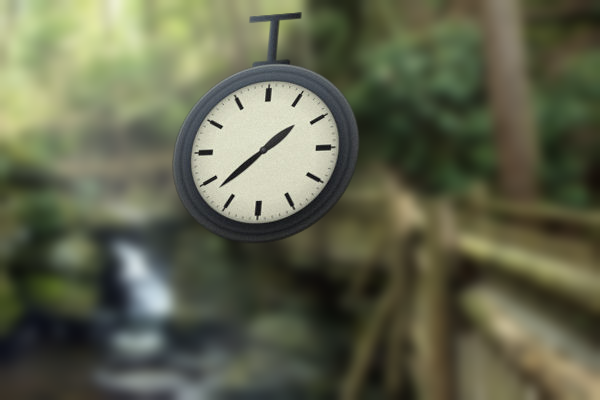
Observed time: 1h38
